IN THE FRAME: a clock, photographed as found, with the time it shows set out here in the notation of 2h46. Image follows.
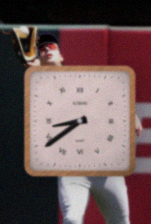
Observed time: 8h39
